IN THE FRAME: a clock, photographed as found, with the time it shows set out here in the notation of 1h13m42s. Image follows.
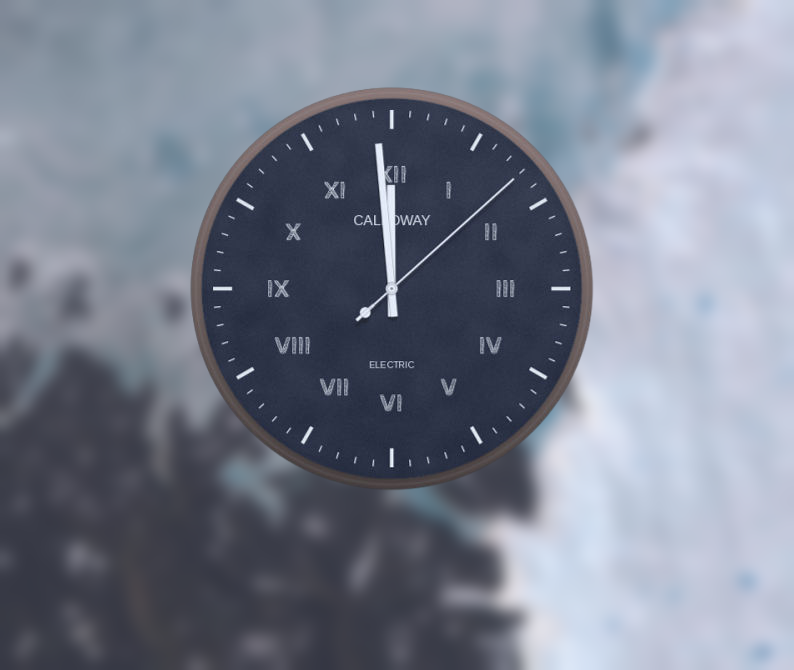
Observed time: 11h59m08s
